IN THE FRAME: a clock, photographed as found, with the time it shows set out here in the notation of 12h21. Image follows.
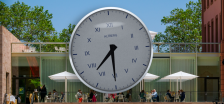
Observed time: 7h30
